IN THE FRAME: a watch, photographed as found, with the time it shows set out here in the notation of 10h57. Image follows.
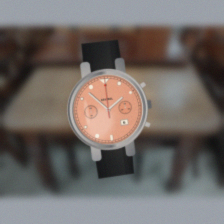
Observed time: 1h53
